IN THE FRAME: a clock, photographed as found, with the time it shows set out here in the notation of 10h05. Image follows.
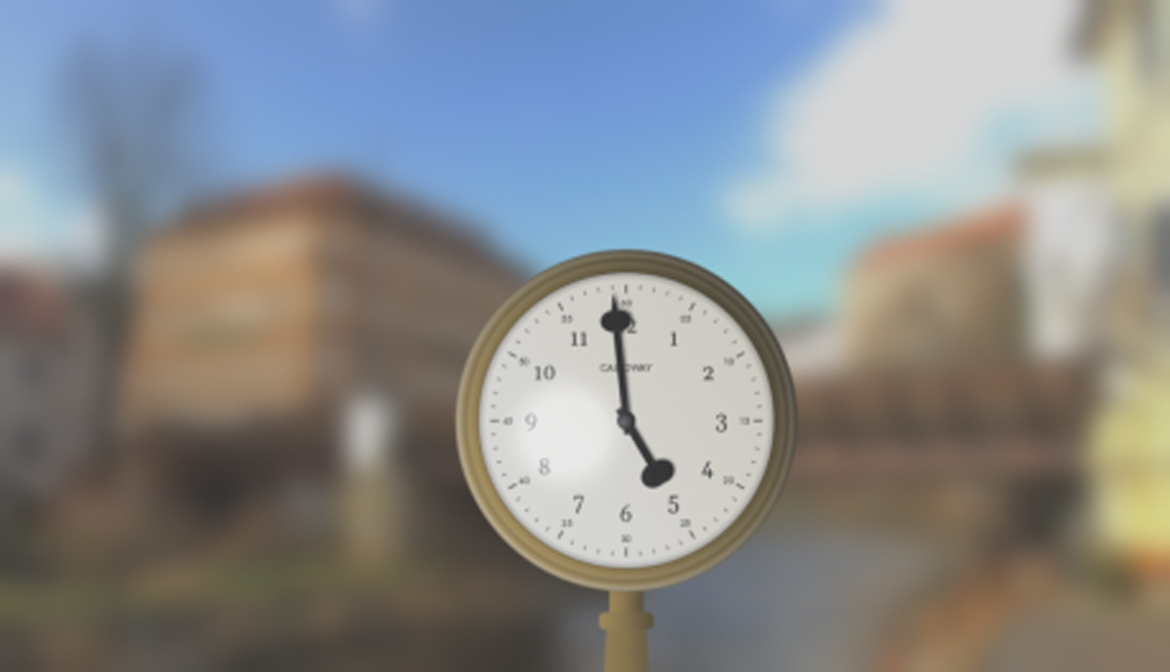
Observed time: 4h59
